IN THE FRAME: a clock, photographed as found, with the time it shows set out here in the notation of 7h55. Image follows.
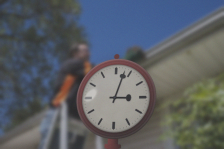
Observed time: 3h03
